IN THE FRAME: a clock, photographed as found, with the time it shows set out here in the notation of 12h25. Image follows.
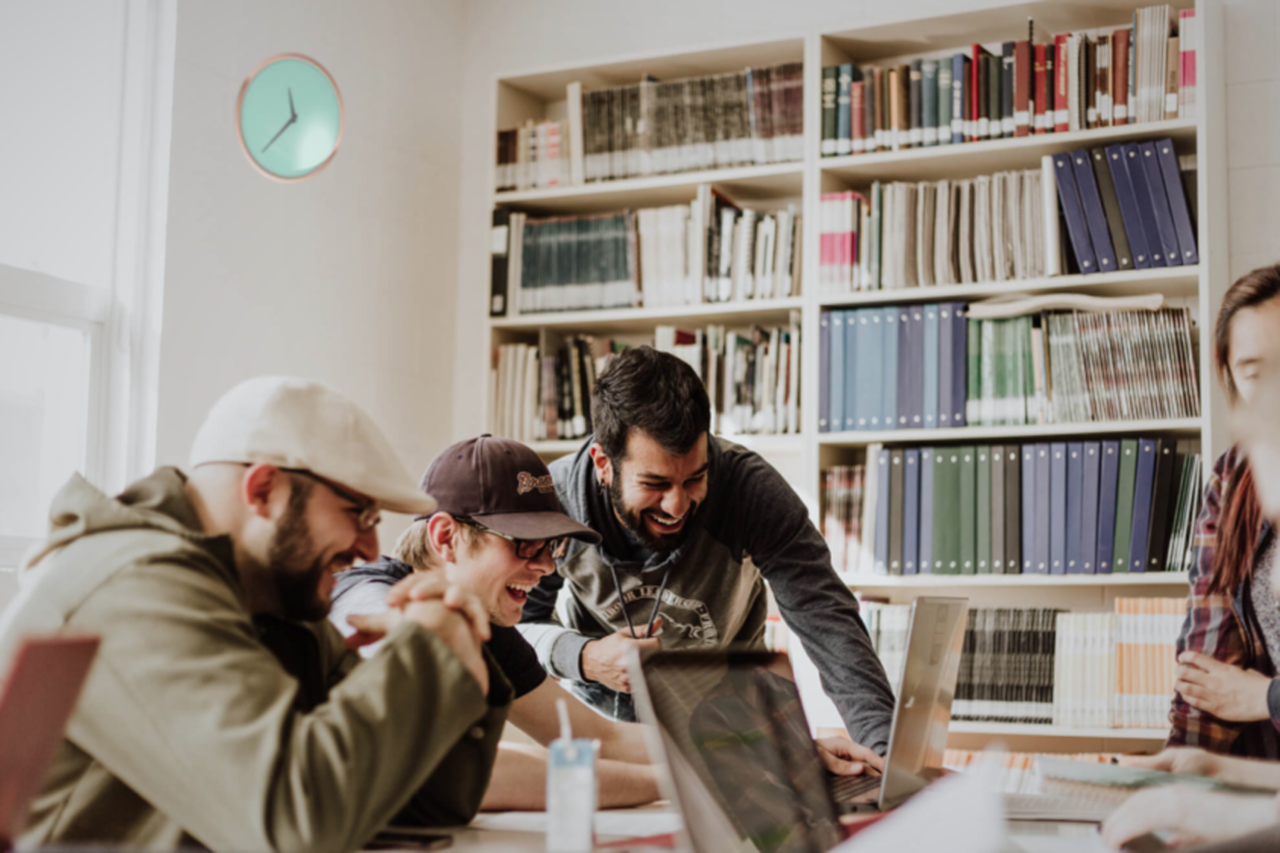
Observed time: 11h38
